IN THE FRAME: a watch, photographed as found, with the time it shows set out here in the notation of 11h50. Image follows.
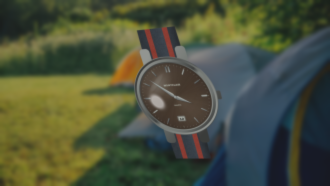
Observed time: 3h52
